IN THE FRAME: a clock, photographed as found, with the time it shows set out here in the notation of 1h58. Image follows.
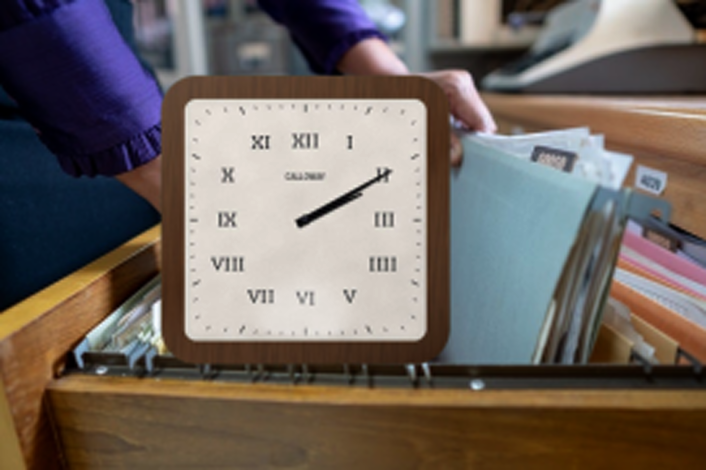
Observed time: 2h10
